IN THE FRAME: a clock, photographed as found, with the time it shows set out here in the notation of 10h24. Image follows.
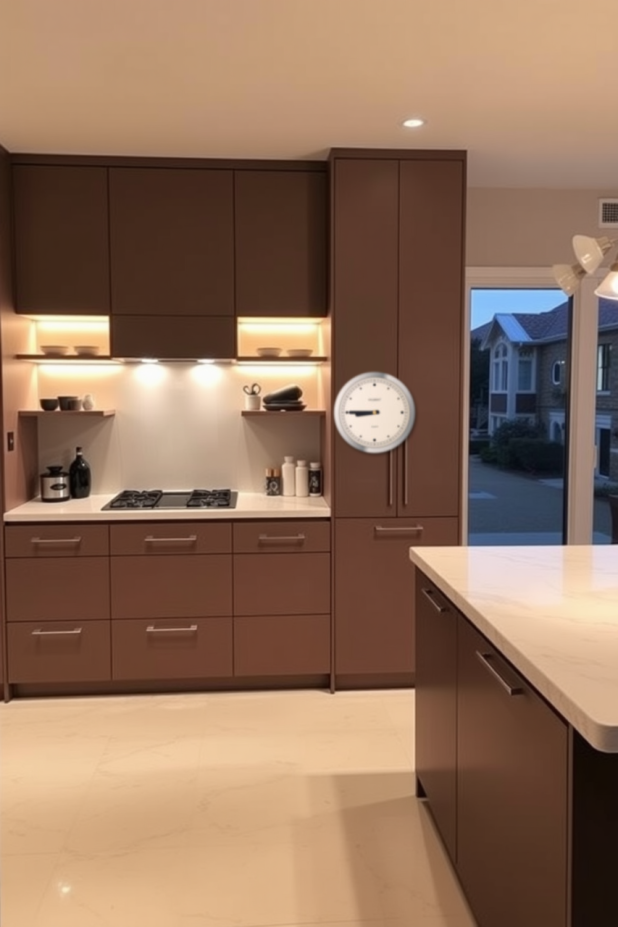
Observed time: 8h45
